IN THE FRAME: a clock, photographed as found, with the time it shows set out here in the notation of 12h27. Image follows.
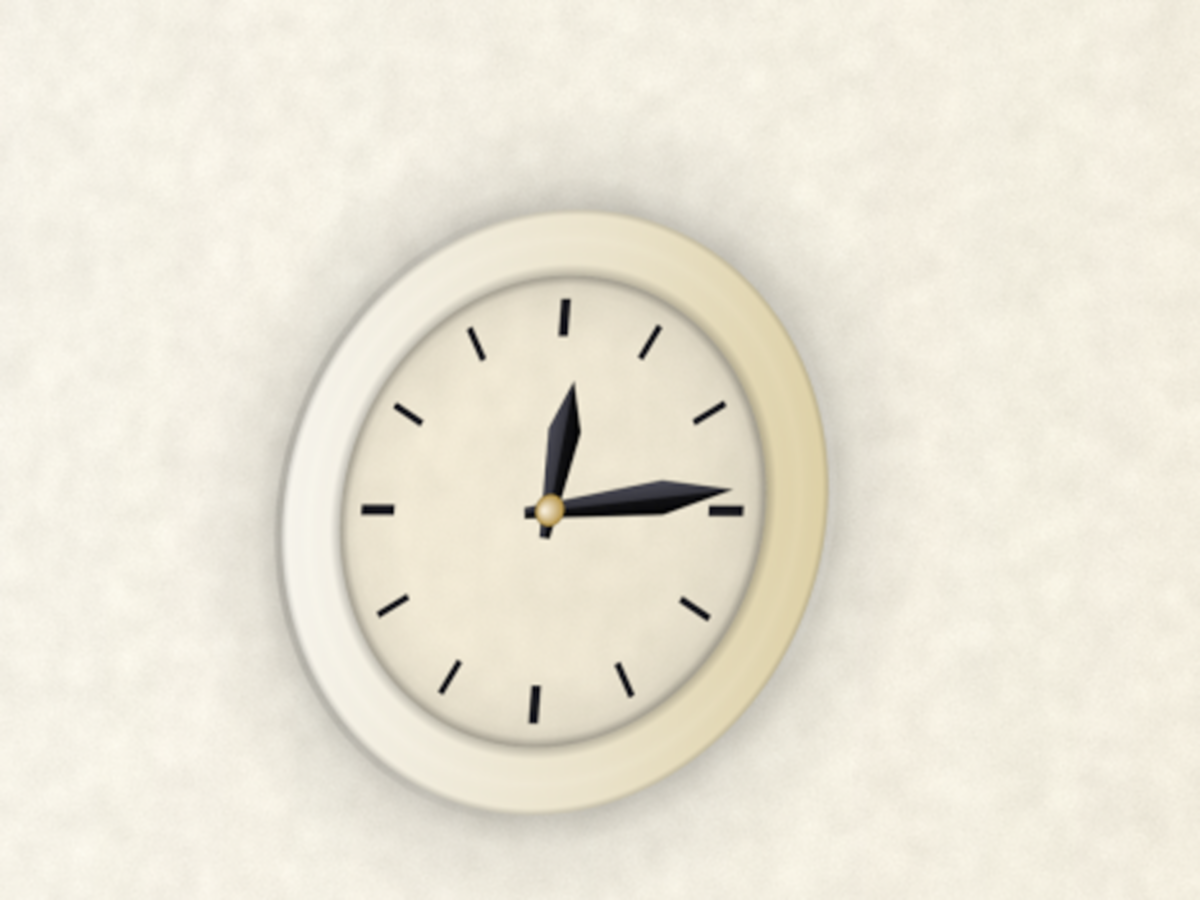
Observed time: 12h14
